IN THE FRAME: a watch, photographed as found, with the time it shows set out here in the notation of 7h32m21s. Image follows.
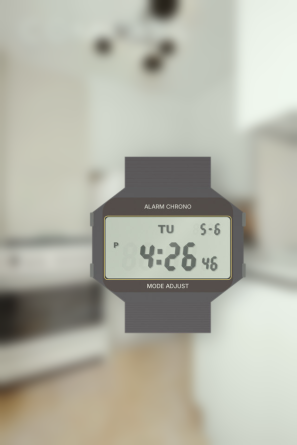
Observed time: 4h26m46s
